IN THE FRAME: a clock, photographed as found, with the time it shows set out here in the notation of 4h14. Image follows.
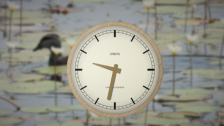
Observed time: 9h32
